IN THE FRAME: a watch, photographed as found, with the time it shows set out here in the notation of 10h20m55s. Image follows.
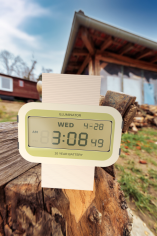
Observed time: 3h08m49s
